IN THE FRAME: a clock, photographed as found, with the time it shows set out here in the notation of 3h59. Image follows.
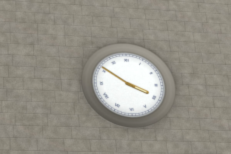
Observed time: 3h51
